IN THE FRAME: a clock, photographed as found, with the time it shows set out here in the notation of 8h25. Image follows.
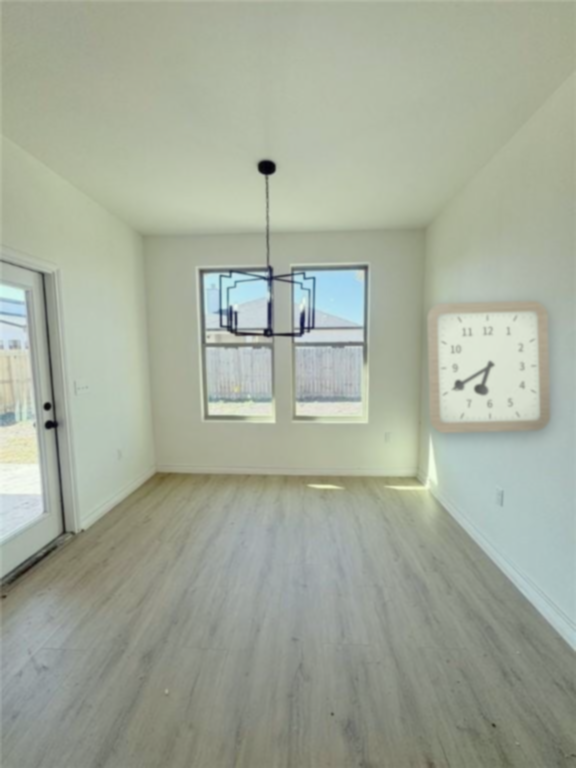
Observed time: 6h40
